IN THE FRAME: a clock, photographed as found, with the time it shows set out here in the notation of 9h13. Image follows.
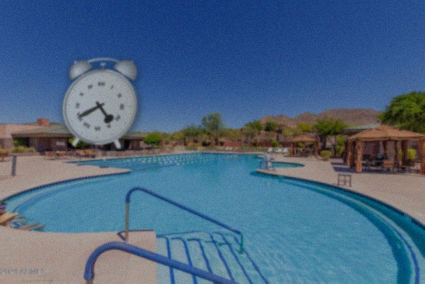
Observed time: 4h40
